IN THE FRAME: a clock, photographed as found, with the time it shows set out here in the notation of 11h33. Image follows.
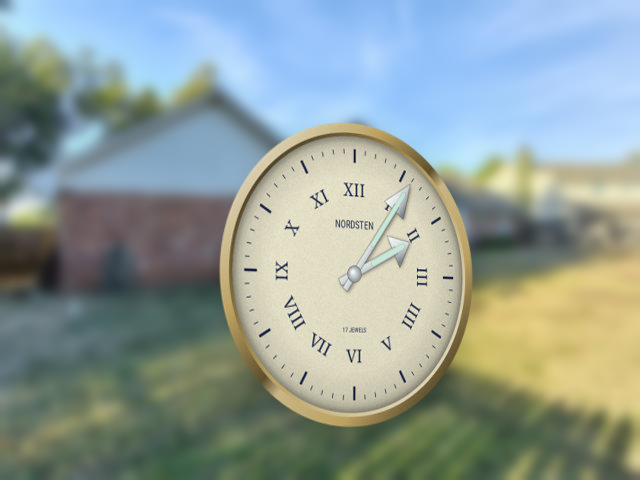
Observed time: 2h06
